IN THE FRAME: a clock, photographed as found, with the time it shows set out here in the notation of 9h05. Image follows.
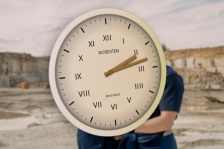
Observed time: 2h13
